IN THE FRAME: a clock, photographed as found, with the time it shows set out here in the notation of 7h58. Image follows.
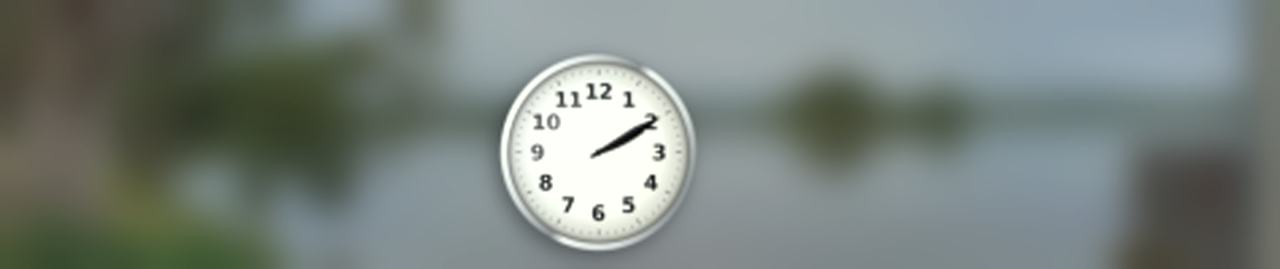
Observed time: 2h10
